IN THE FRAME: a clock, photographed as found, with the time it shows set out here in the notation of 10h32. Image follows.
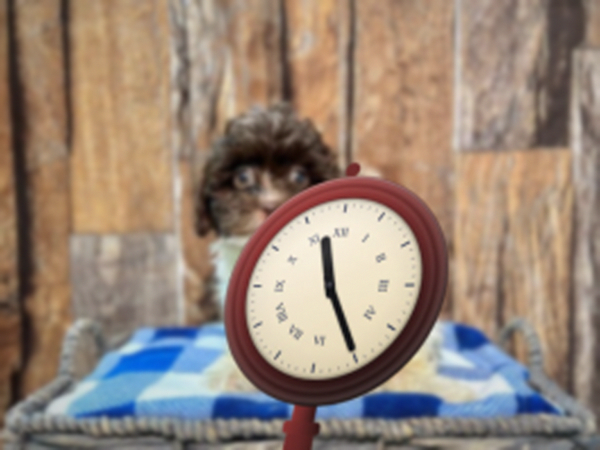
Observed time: 11h25
